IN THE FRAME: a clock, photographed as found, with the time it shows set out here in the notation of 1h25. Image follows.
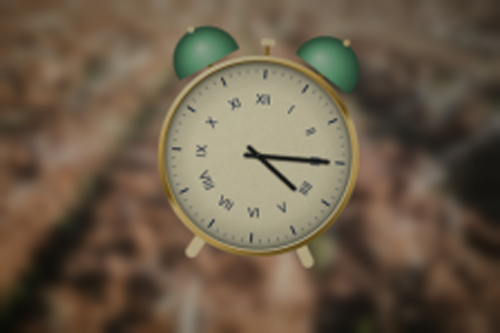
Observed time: 4h15
